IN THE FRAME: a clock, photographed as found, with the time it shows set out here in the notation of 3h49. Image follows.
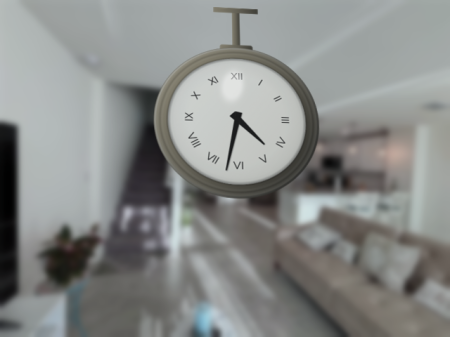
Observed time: 4h32
